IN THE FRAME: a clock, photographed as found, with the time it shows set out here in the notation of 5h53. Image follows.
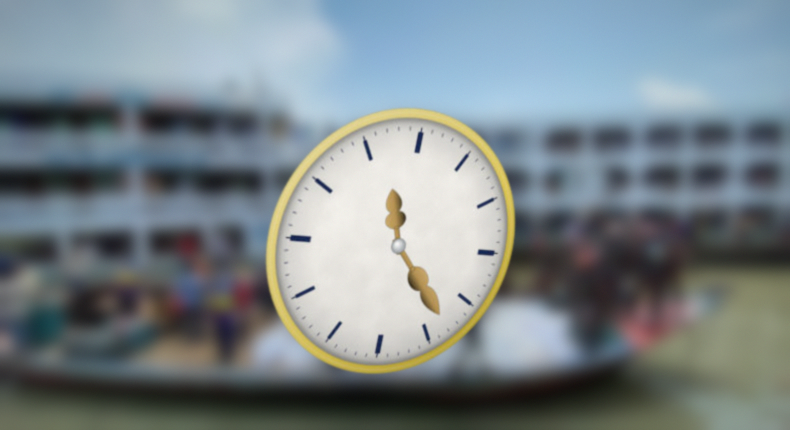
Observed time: 11h23
